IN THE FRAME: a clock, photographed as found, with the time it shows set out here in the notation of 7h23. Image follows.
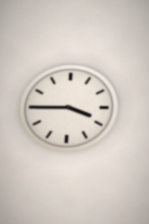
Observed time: 3h45
